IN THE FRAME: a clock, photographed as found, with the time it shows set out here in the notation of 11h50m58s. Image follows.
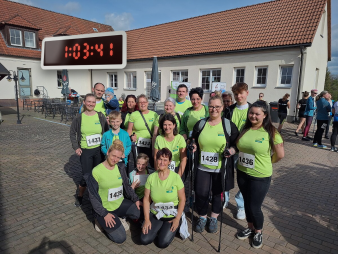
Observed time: 1h03m41s
